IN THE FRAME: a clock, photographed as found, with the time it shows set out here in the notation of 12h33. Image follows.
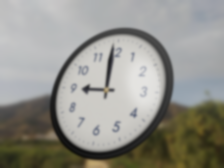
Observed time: 8h59
